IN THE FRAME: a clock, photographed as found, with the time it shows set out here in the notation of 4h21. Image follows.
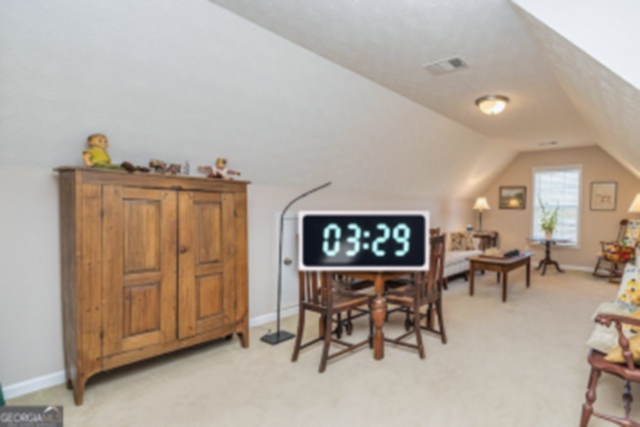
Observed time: 3h29
